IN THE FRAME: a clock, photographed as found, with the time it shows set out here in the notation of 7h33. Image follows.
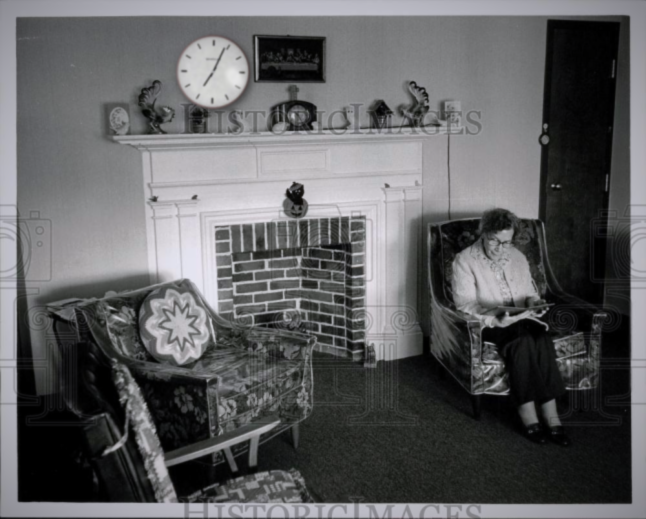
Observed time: 7h04
